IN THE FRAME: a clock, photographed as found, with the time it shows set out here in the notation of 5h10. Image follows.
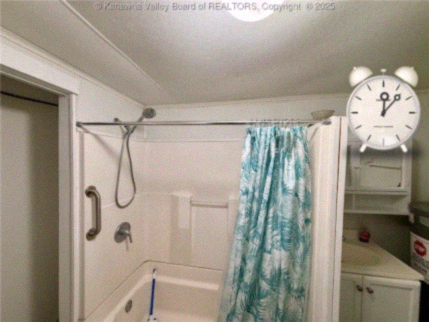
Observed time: 12h07
